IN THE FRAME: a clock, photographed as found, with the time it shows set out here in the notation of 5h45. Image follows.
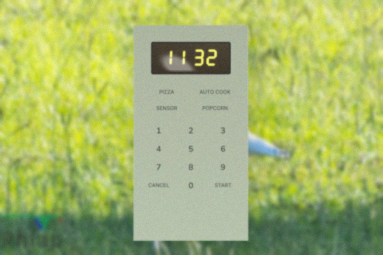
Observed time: 11h32
